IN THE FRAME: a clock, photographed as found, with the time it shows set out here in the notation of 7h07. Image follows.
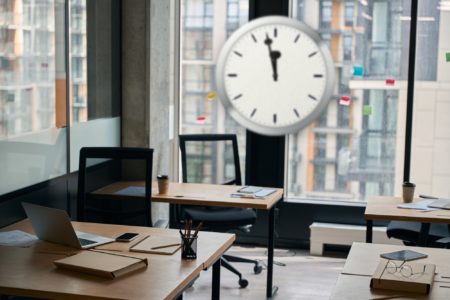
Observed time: 11h58
